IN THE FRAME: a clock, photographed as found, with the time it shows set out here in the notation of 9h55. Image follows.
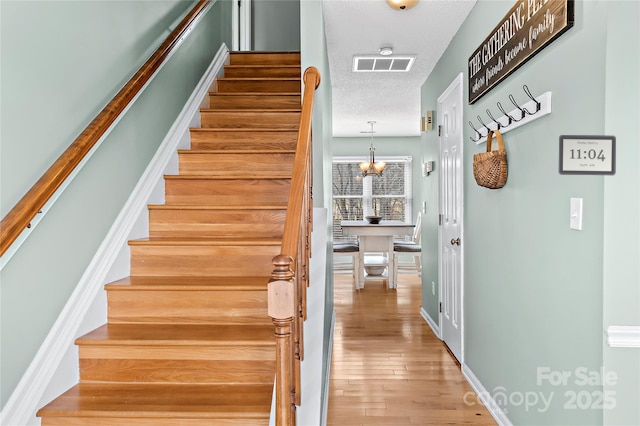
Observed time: 11h04
